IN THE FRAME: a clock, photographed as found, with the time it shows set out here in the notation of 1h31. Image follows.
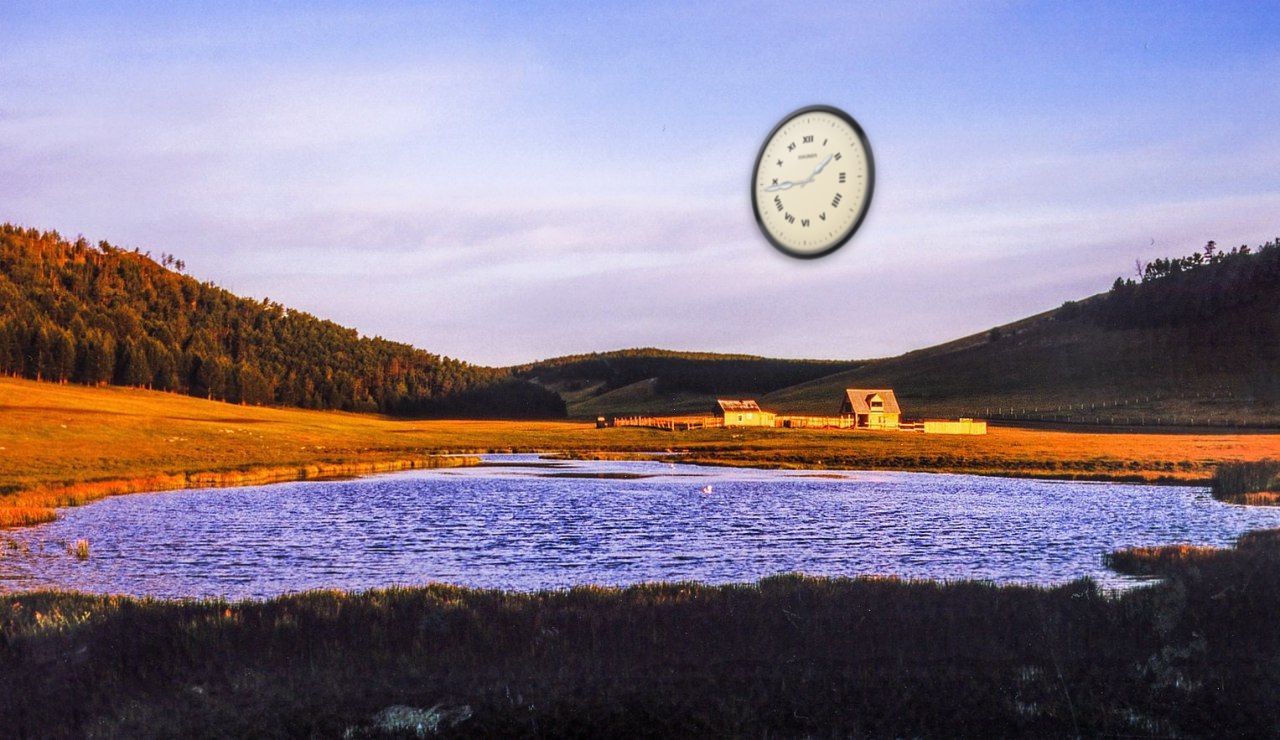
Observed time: 1h44
